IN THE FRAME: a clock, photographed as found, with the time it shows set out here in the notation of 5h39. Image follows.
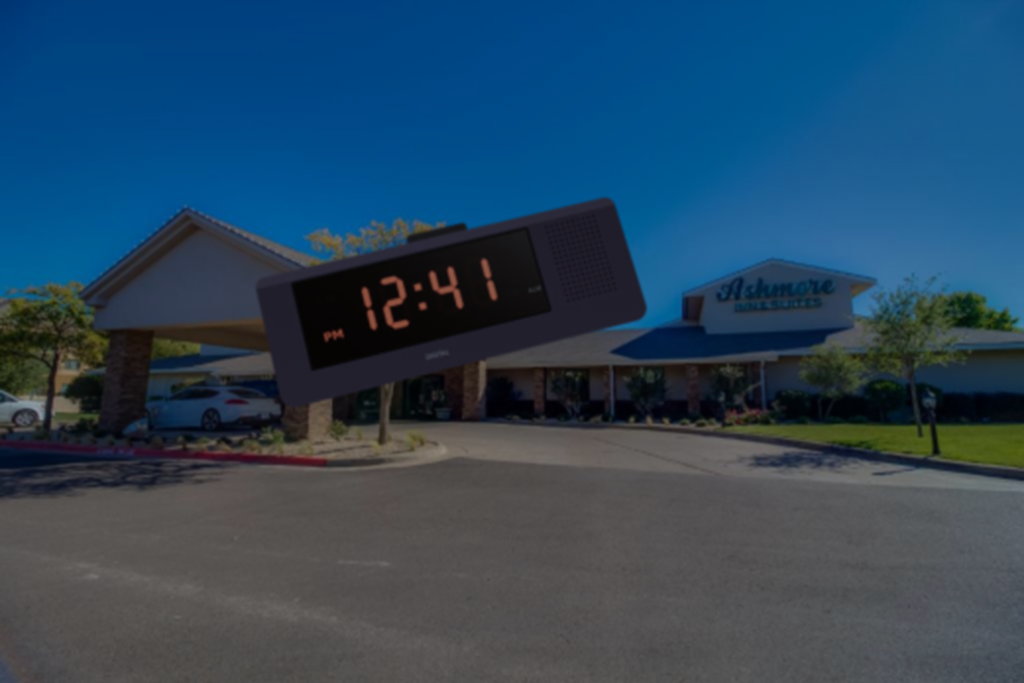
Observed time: 12h41
